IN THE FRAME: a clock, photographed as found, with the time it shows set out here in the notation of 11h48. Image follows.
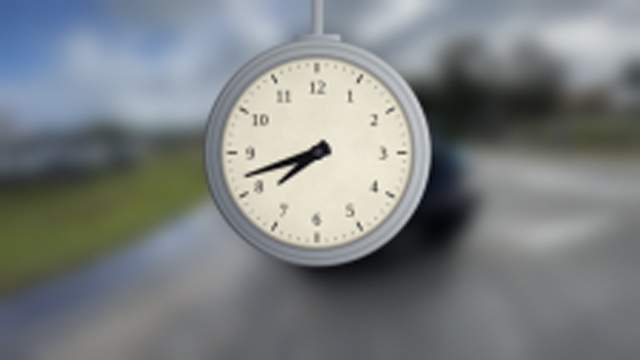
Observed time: 7h42
